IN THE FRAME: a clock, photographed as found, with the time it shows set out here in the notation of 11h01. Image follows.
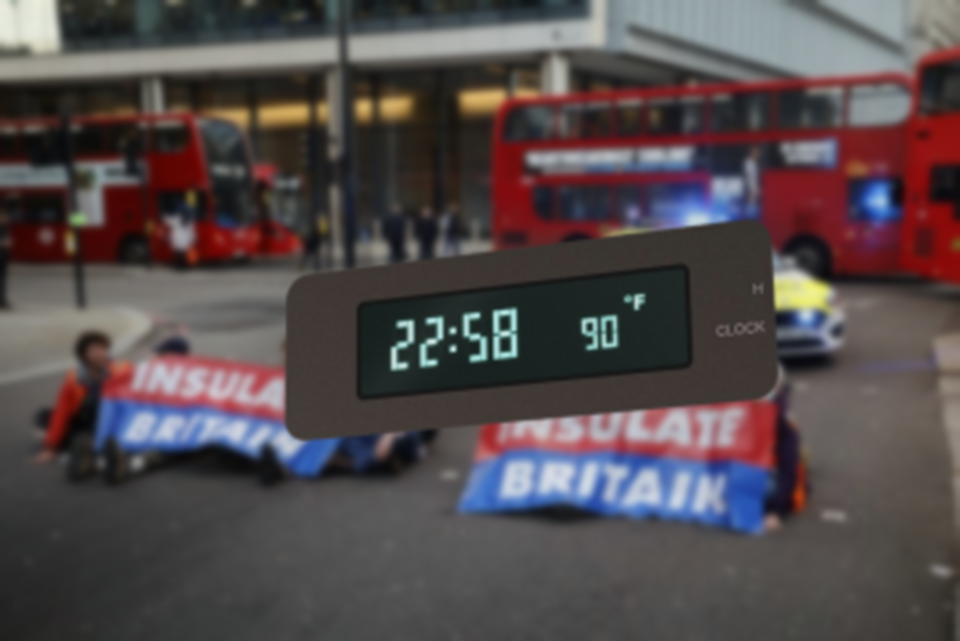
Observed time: 22h58
